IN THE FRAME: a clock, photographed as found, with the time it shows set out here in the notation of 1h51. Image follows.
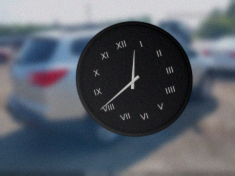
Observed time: 12h41
